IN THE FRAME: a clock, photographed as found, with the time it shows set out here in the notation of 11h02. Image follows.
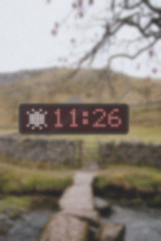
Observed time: 11h26
